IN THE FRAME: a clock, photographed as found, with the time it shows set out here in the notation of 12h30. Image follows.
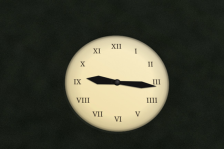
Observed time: 9h16
